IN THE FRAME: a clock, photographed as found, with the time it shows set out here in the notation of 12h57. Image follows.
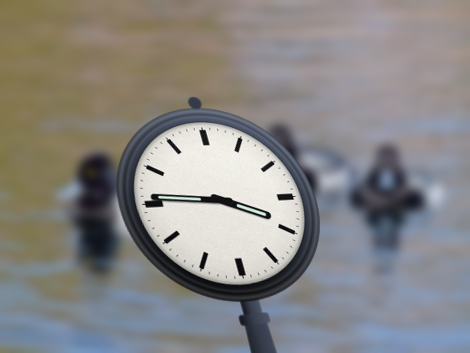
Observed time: 3h46
